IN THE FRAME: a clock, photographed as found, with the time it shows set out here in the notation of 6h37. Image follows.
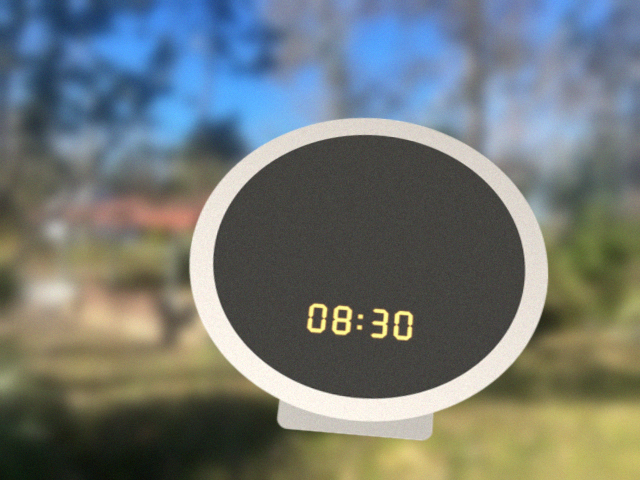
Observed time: 8h30
